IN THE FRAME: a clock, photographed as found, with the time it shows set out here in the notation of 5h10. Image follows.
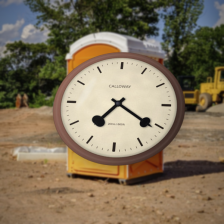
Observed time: 7h21
